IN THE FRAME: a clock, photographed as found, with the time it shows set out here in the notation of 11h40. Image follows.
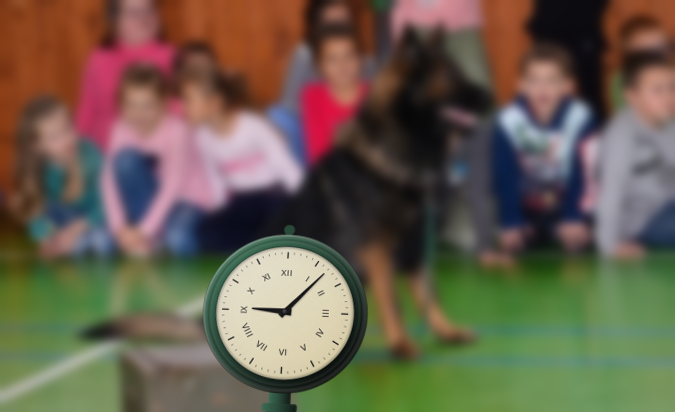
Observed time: 9h07
